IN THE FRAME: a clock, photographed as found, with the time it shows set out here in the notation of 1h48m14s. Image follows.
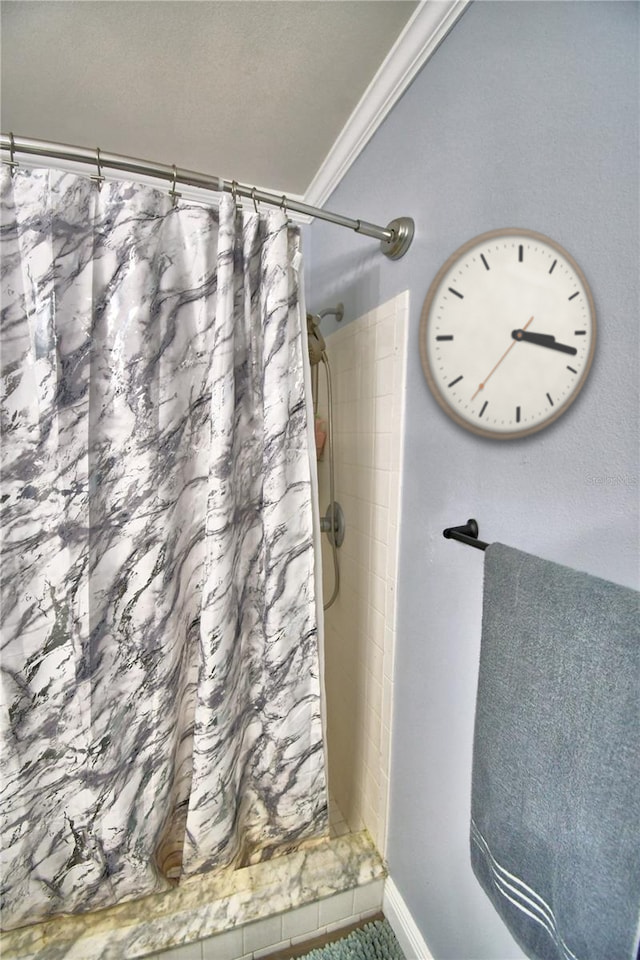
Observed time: 3h17m37s
